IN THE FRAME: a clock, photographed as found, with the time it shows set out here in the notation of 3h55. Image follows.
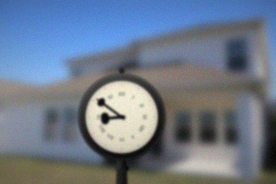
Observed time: 8h51
